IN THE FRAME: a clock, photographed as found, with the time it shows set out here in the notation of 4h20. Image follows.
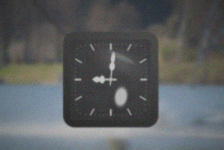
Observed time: 9h01
